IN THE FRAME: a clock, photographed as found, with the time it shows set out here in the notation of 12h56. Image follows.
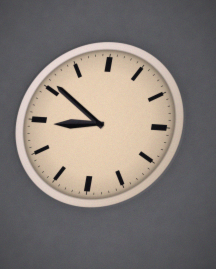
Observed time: 8h51
